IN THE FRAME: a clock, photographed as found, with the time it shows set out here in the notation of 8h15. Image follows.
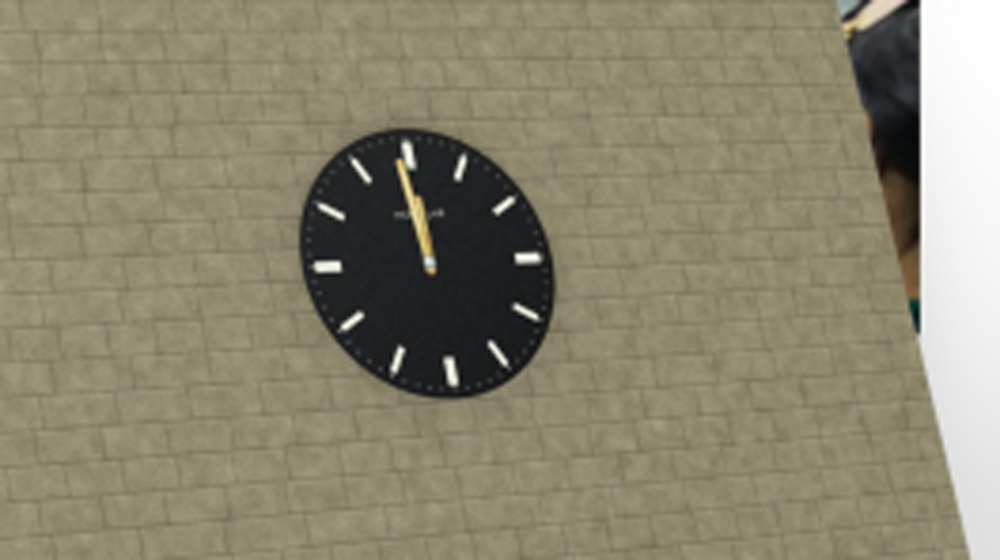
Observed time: 11h59
